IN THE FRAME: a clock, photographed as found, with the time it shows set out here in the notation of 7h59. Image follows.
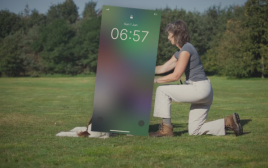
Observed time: 6h57
